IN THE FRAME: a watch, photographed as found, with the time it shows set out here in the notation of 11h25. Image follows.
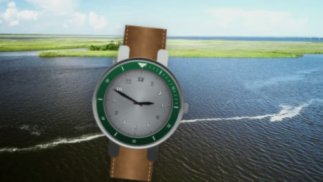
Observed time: 2h49
